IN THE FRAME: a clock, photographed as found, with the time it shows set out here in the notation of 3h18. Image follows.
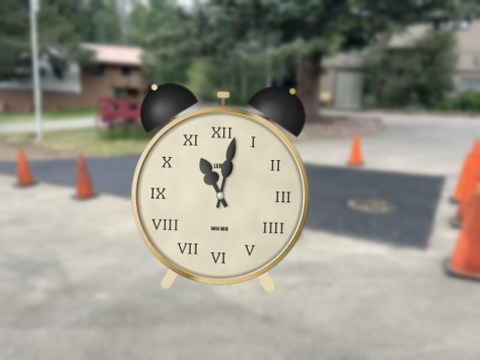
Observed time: 11h02
